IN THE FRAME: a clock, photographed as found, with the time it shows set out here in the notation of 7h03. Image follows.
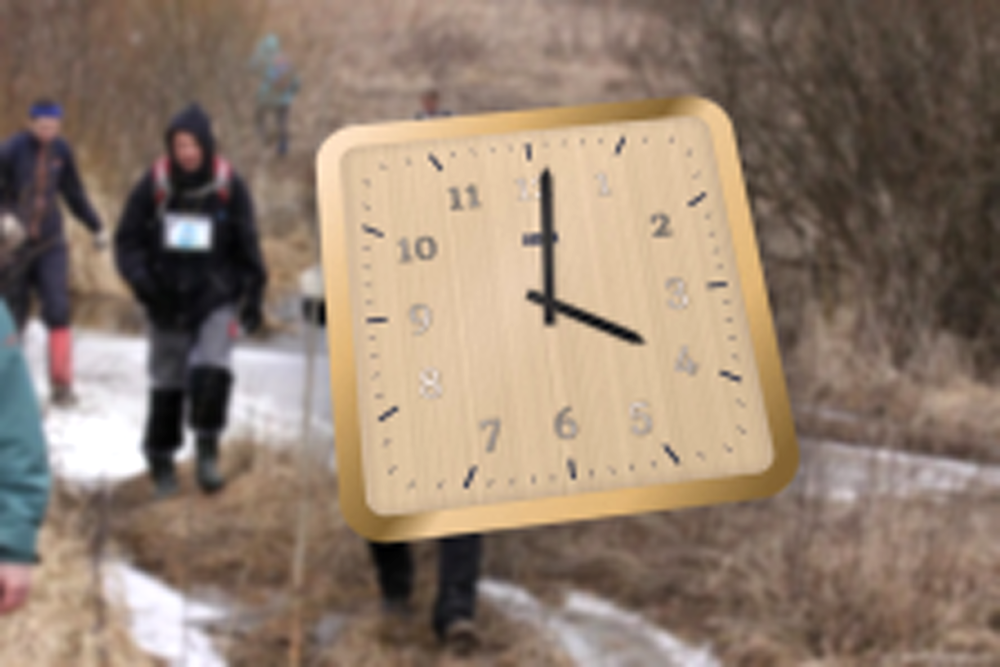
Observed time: 4h01
